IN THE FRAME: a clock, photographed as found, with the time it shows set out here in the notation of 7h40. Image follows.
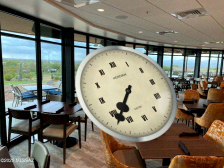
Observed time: 7h38
